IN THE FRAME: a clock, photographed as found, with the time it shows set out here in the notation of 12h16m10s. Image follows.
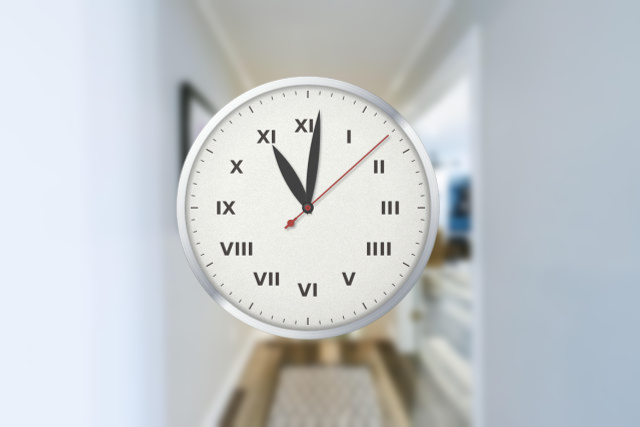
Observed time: 11h01m08s
